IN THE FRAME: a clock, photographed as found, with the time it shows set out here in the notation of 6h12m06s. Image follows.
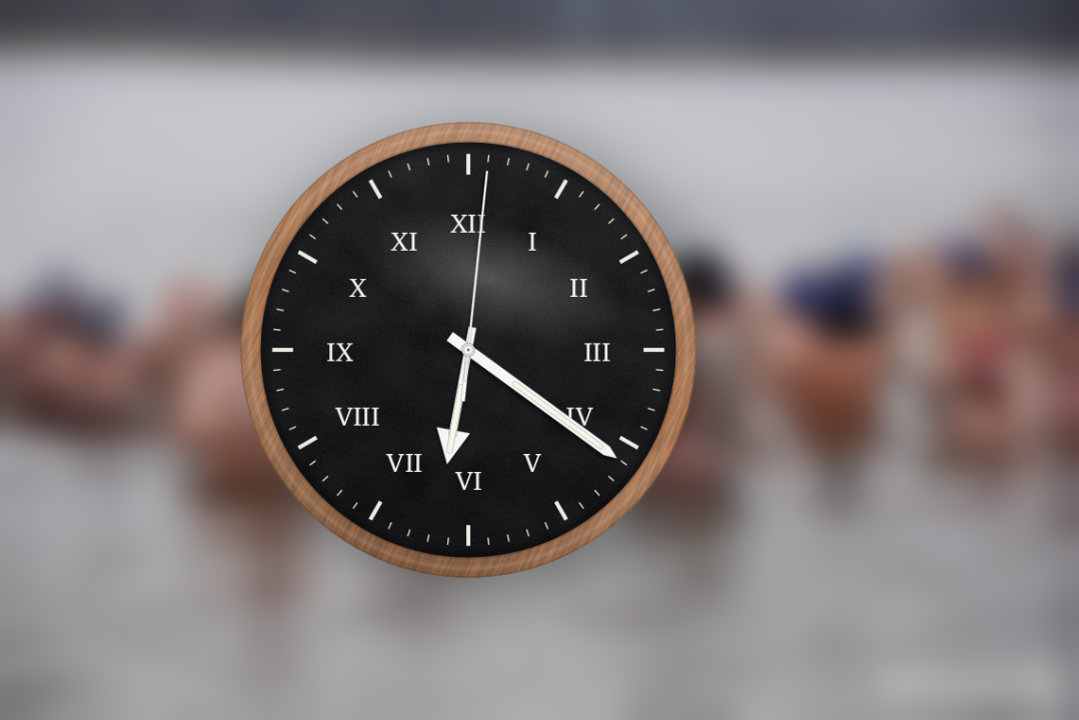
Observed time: 6h21m01s
